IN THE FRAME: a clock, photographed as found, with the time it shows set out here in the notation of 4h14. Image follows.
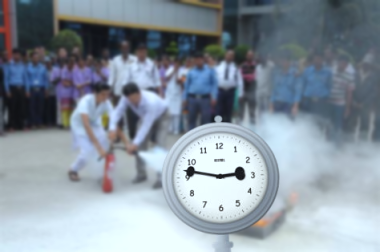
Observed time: 2h47
